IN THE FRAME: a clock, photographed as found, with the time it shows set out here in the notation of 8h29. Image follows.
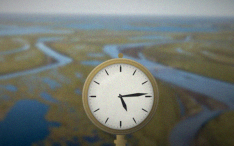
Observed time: 5h14
